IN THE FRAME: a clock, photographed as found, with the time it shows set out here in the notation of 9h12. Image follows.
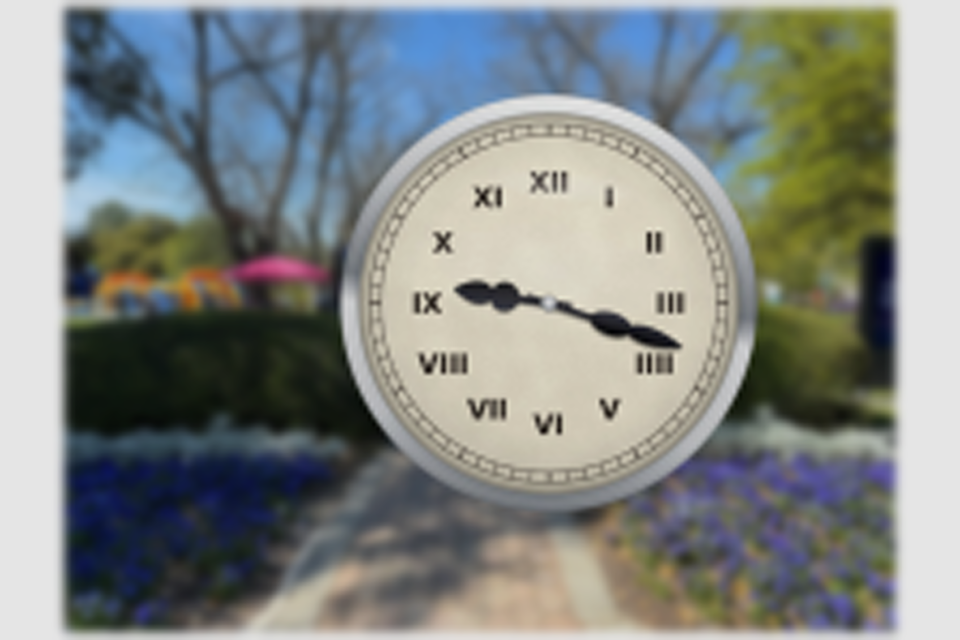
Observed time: 9h18
